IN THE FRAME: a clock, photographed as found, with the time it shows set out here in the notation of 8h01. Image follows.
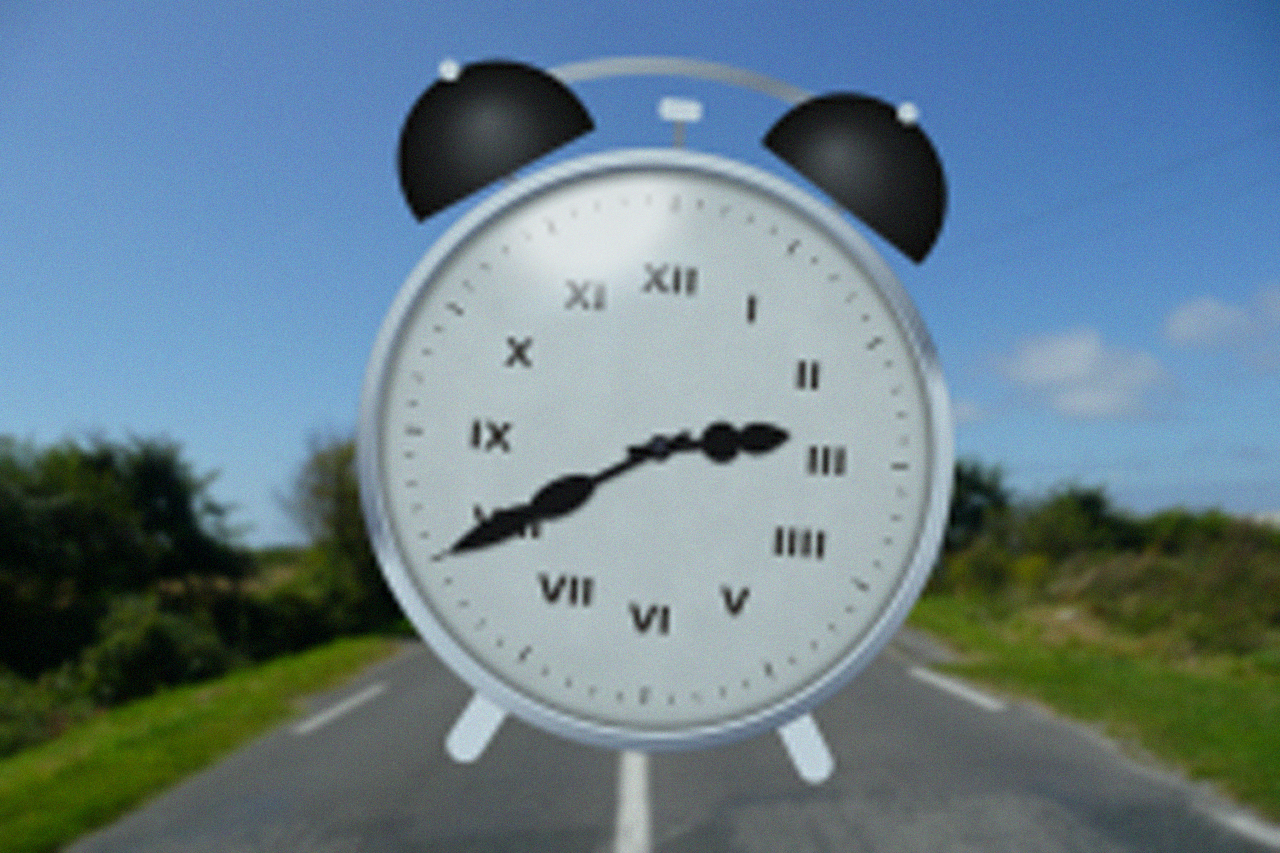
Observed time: 2h40
